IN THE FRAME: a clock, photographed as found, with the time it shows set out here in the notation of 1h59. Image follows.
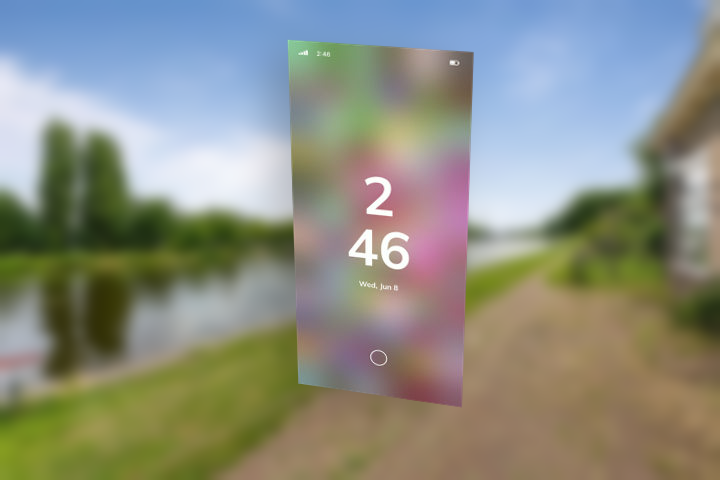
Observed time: 2h46
